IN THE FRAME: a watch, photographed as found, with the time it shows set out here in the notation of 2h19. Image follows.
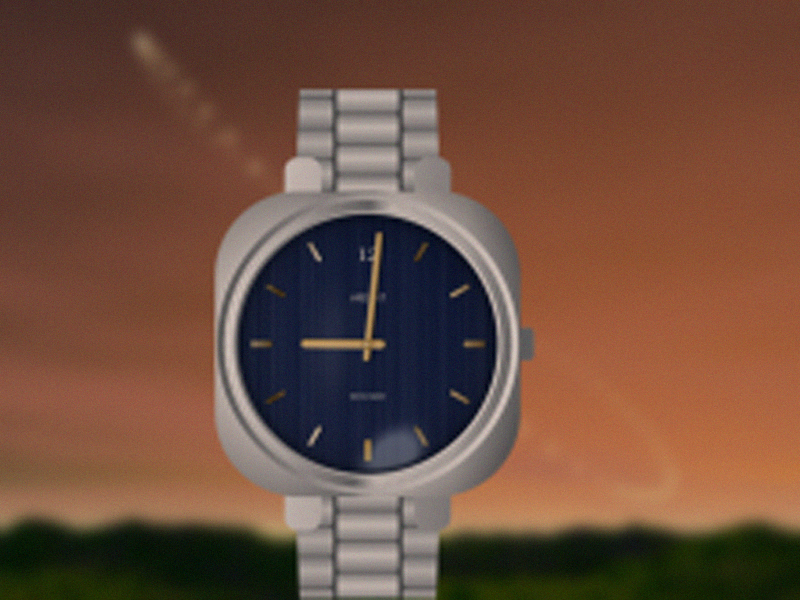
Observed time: 9h01
